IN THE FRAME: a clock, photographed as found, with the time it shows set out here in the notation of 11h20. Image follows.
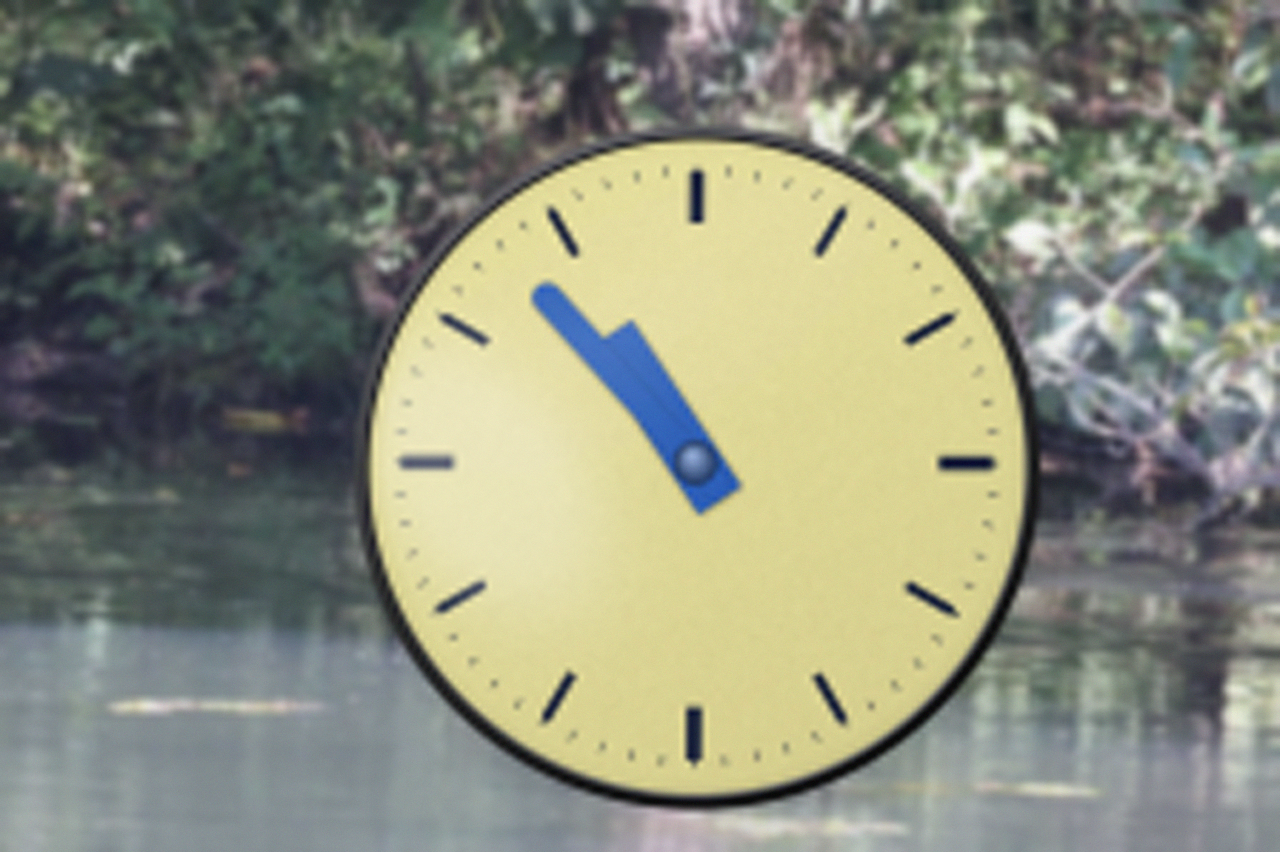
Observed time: 10h53
